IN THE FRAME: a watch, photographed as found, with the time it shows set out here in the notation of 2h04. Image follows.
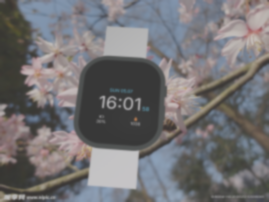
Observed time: 16h01
